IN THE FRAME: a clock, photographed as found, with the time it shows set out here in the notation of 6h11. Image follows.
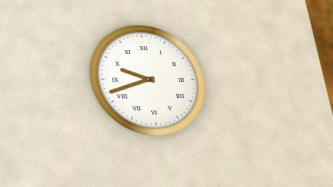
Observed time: 9h42
